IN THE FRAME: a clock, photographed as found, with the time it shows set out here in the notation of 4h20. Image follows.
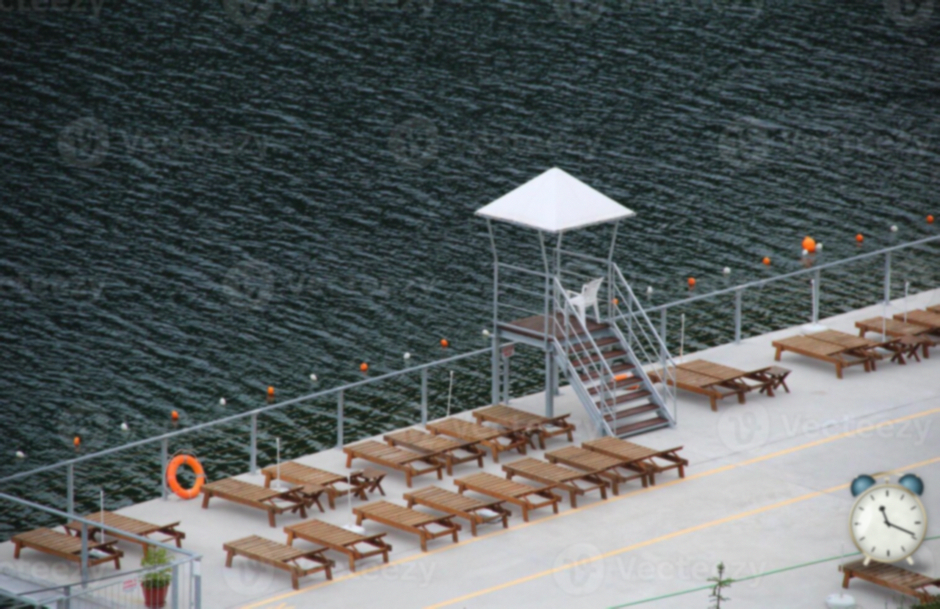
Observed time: 11h19
